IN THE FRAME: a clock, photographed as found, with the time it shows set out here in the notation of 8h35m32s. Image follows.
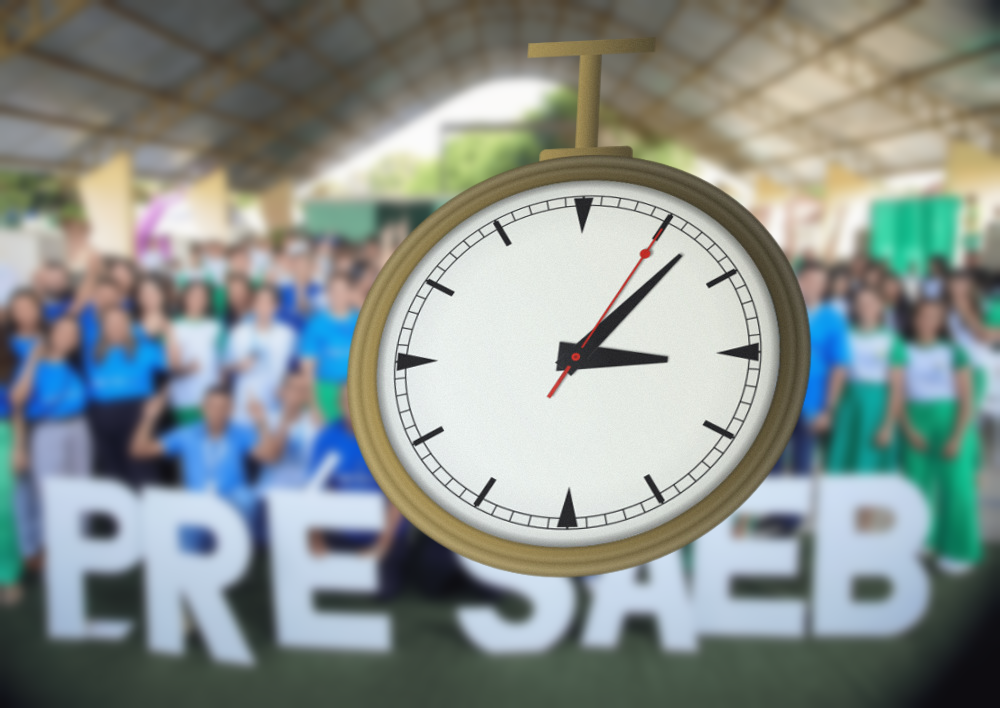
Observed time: 3h07m05s
